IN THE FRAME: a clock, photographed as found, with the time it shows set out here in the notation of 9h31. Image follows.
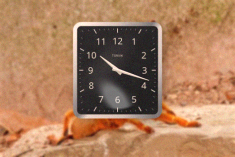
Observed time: 10h18
